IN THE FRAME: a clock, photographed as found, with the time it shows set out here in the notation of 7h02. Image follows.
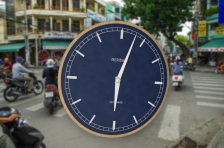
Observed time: 6h03
